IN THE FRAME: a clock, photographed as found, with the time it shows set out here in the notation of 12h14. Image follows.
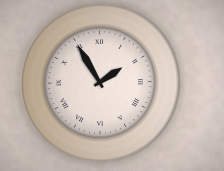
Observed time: 1h55
